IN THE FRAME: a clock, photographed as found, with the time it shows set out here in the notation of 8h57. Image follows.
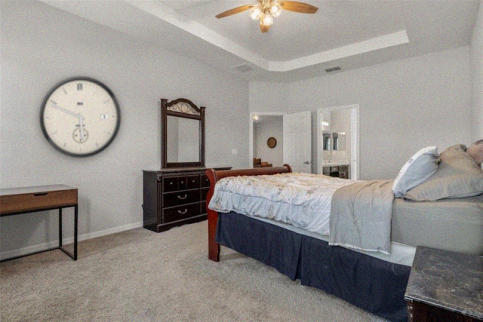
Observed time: 5h49
